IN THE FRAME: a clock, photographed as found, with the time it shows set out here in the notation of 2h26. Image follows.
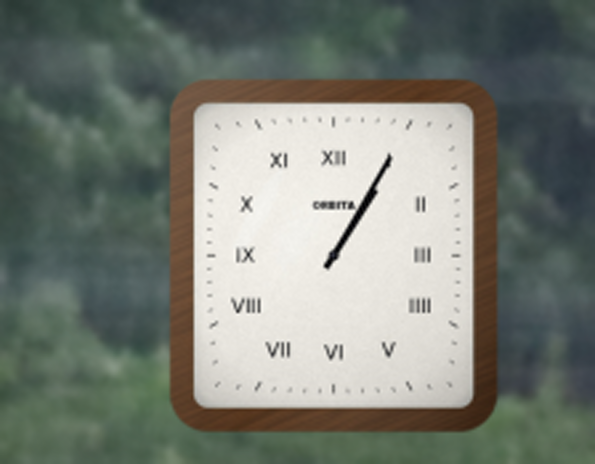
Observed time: 1h05
